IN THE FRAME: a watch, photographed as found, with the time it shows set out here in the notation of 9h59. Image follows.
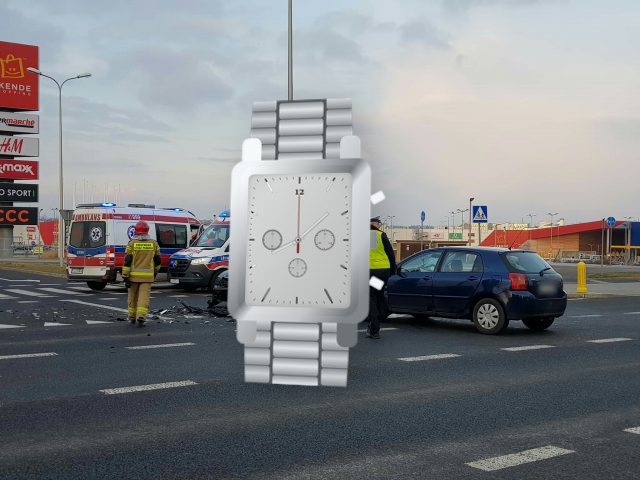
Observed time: 8h08
